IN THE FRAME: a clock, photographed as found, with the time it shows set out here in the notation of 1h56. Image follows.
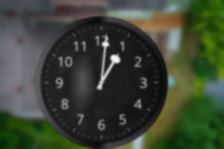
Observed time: 1h01
